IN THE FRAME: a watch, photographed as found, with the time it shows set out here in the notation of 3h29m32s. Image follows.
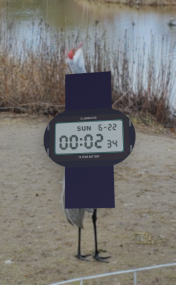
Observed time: 0h02m34s
